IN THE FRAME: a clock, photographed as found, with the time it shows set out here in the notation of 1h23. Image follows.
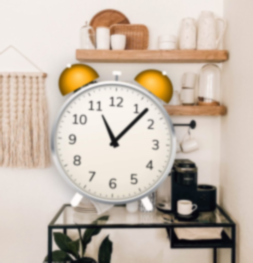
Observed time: 11h07
